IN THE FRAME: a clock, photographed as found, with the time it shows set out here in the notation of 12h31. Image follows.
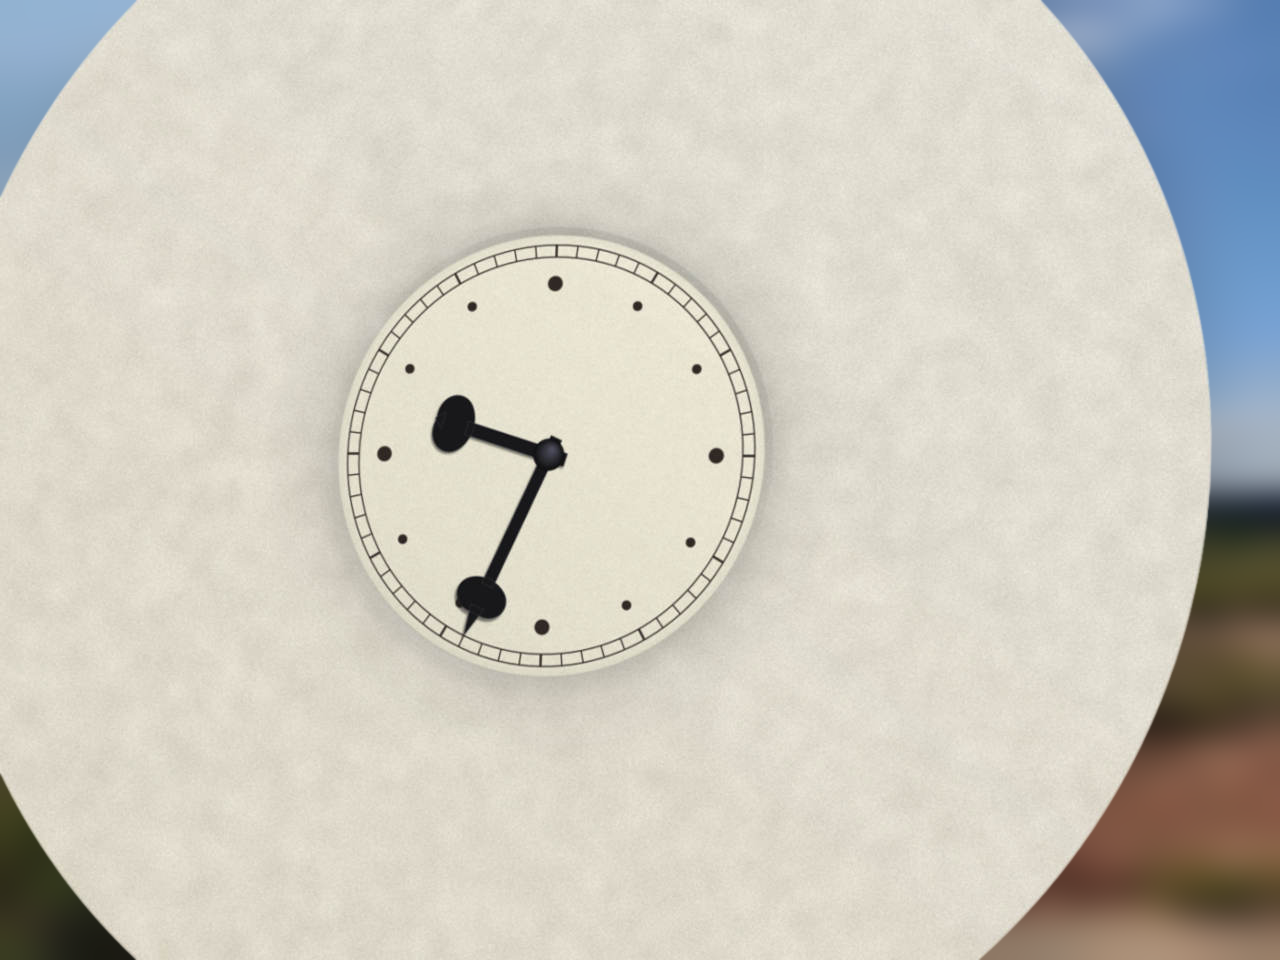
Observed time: 9h34
